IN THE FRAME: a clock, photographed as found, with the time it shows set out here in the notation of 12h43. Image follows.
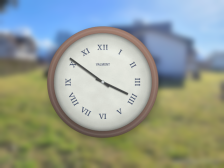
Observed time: 3h51
